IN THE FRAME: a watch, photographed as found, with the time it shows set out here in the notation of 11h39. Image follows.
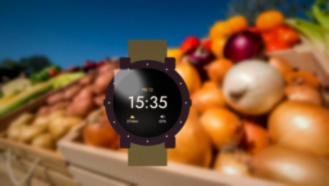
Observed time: 15h35
